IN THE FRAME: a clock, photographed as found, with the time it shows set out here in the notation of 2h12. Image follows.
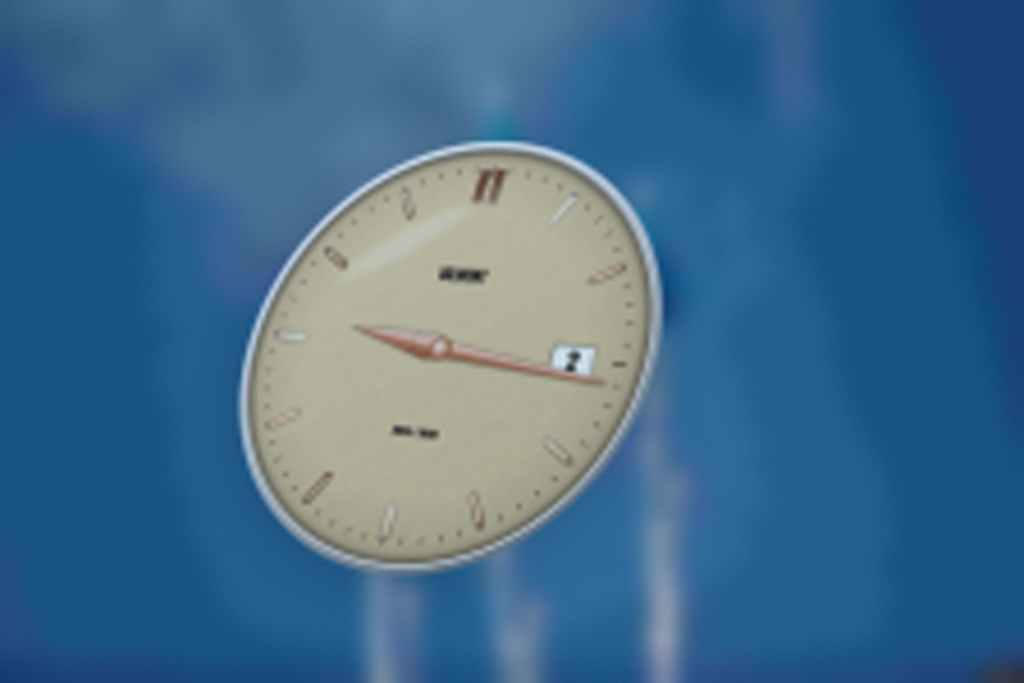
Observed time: 9h16
